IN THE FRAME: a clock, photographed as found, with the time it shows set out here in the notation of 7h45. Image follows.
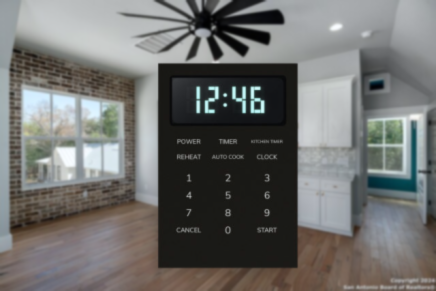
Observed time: 12h46
